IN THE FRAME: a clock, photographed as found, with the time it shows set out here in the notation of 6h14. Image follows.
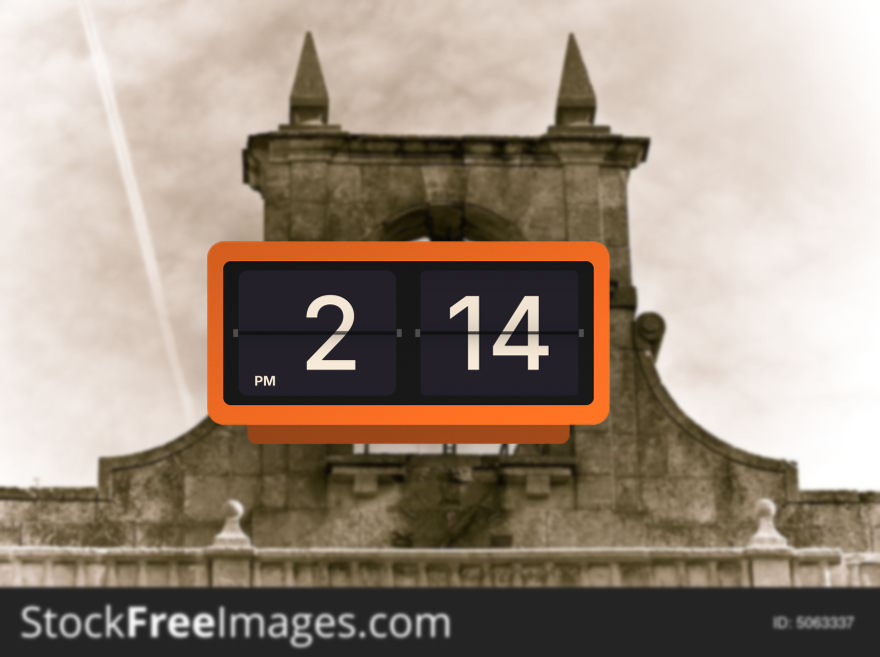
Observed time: 2h14
